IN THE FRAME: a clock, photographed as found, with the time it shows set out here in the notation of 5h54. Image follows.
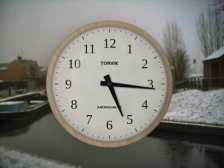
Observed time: 5h16
